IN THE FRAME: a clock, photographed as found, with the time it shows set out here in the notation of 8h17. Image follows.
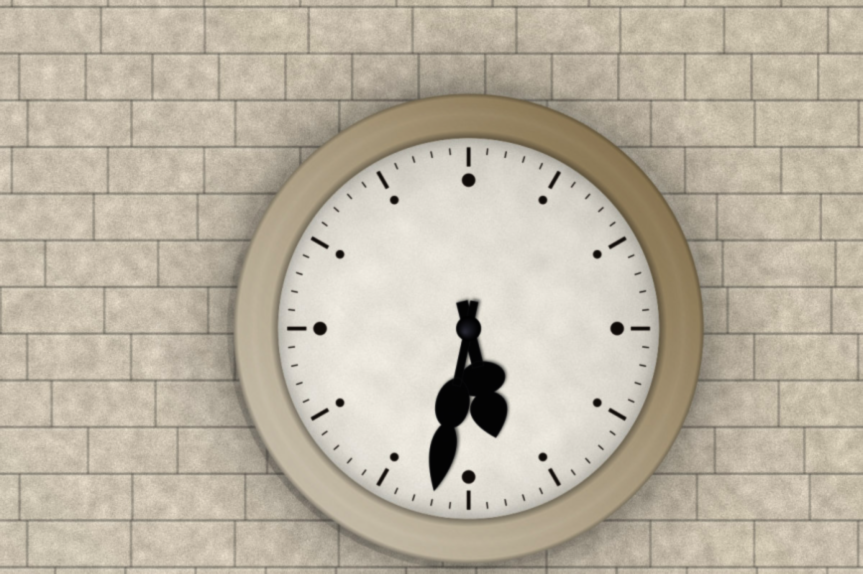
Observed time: 5h32
